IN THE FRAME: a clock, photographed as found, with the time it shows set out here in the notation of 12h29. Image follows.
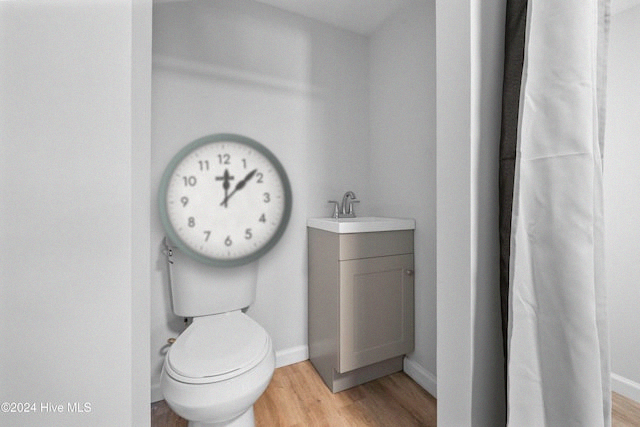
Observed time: 12h08
